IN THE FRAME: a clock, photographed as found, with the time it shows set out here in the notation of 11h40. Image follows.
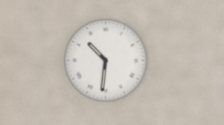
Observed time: 10h31
